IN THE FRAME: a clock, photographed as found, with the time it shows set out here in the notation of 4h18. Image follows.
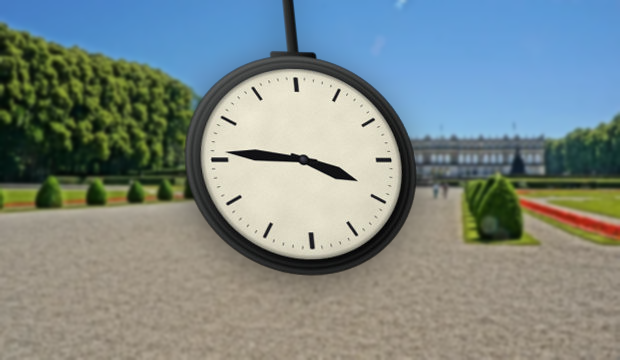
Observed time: 3h46
